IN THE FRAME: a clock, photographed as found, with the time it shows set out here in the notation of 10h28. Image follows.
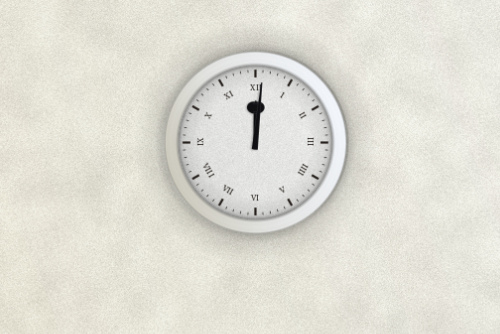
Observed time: 12h01
